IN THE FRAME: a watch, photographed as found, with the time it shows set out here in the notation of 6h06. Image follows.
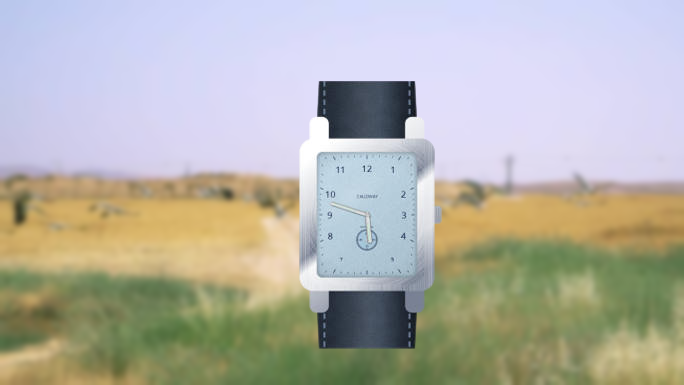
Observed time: 5h48
